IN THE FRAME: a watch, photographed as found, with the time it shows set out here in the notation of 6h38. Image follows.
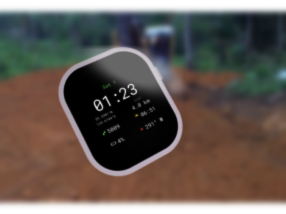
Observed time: 1h23
